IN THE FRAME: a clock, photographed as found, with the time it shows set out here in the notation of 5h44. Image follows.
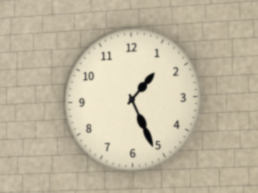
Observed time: 1h26
